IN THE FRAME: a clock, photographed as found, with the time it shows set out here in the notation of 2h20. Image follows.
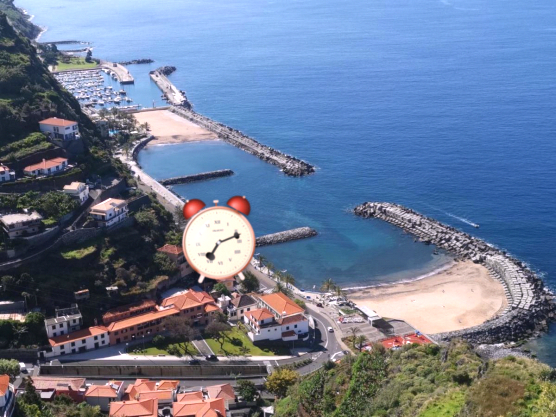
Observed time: 7h12
